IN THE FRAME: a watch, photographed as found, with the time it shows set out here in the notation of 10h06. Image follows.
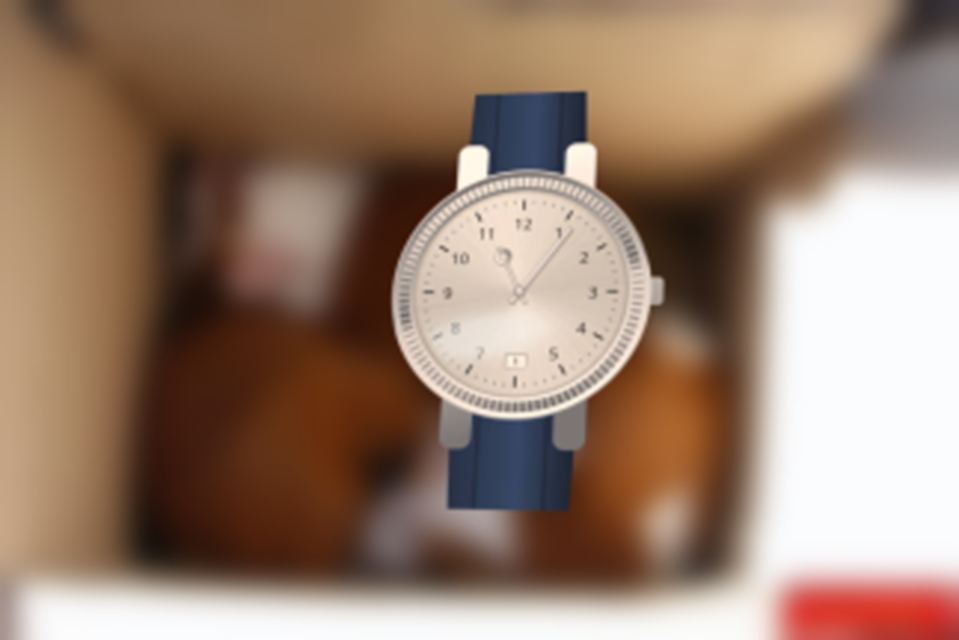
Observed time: 11h06
